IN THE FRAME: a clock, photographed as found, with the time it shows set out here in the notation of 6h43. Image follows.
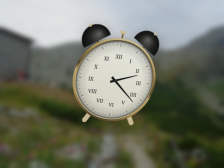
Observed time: 2h22
